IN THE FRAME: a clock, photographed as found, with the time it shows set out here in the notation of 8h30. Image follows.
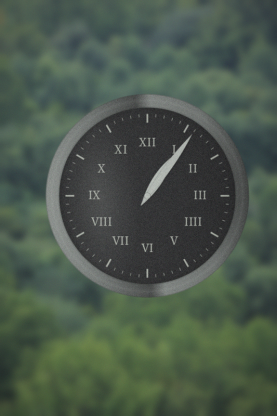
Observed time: 1h06
